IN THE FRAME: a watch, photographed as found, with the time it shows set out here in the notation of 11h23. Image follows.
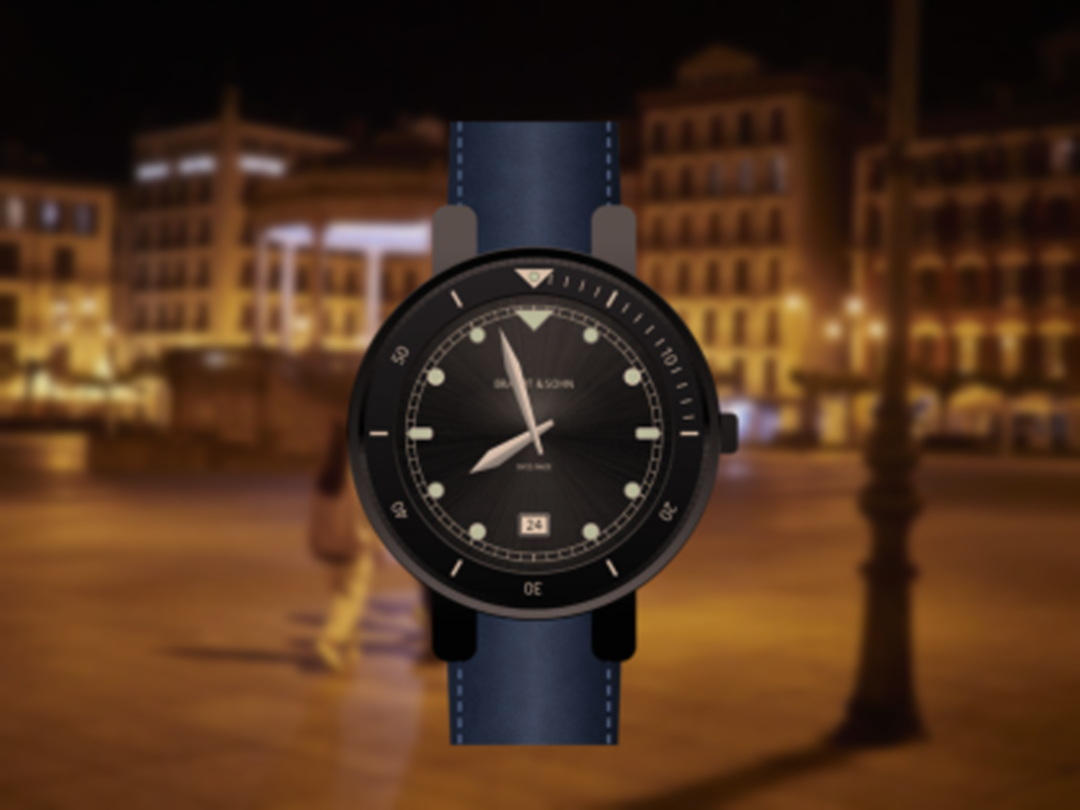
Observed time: 7h57
